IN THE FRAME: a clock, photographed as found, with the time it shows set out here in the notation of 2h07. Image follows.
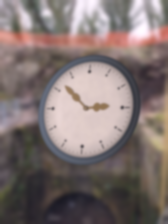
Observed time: 2h52
